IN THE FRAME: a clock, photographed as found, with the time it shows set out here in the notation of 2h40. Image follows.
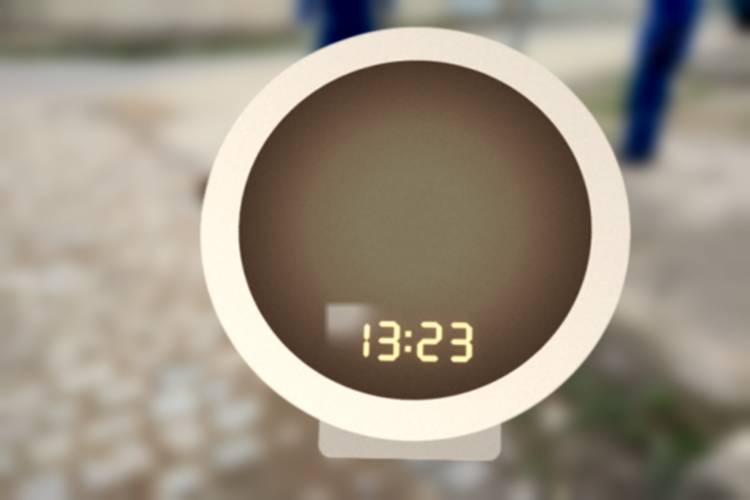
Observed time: 13h23
